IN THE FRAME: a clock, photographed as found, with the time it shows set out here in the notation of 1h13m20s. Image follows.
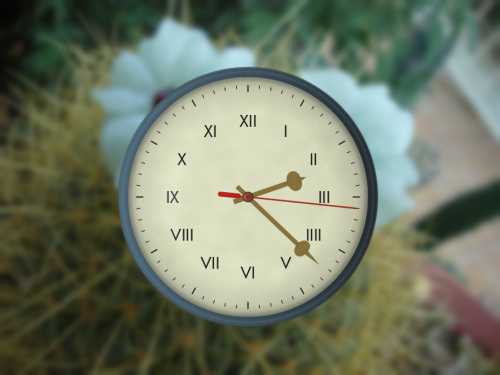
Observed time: 2h22m16s
